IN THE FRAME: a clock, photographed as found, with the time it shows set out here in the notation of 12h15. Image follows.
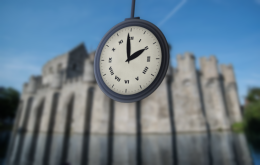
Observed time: 1h59
